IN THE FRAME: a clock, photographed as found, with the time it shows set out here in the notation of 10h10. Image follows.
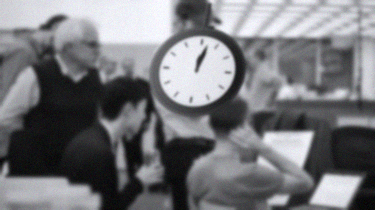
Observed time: 12h02
